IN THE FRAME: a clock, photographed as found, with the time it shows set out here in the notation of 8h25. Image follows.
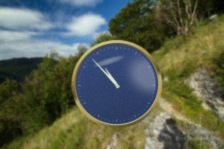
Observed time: 10h53
